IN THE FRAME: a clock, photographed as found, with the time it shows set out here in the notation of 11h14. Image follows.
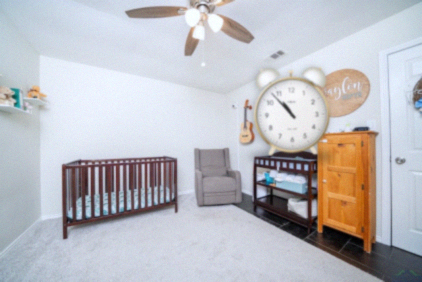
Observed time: 10h53
